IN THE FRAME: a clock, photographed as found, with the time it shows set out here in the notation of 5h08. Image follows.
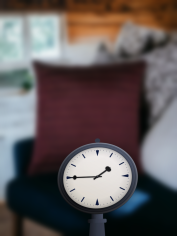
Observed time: 1h45
